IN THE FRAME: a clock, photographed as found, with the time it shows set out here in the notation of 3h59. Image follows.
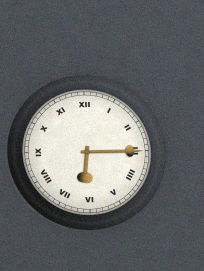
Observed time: 6h15
